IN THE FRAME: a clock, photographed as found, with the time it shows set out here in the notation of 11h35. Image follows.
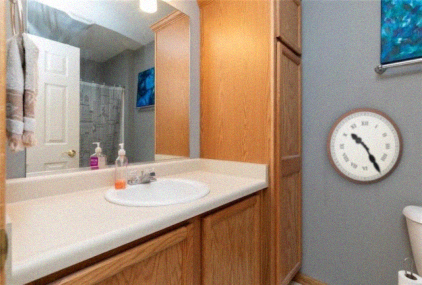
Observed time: 10h25
